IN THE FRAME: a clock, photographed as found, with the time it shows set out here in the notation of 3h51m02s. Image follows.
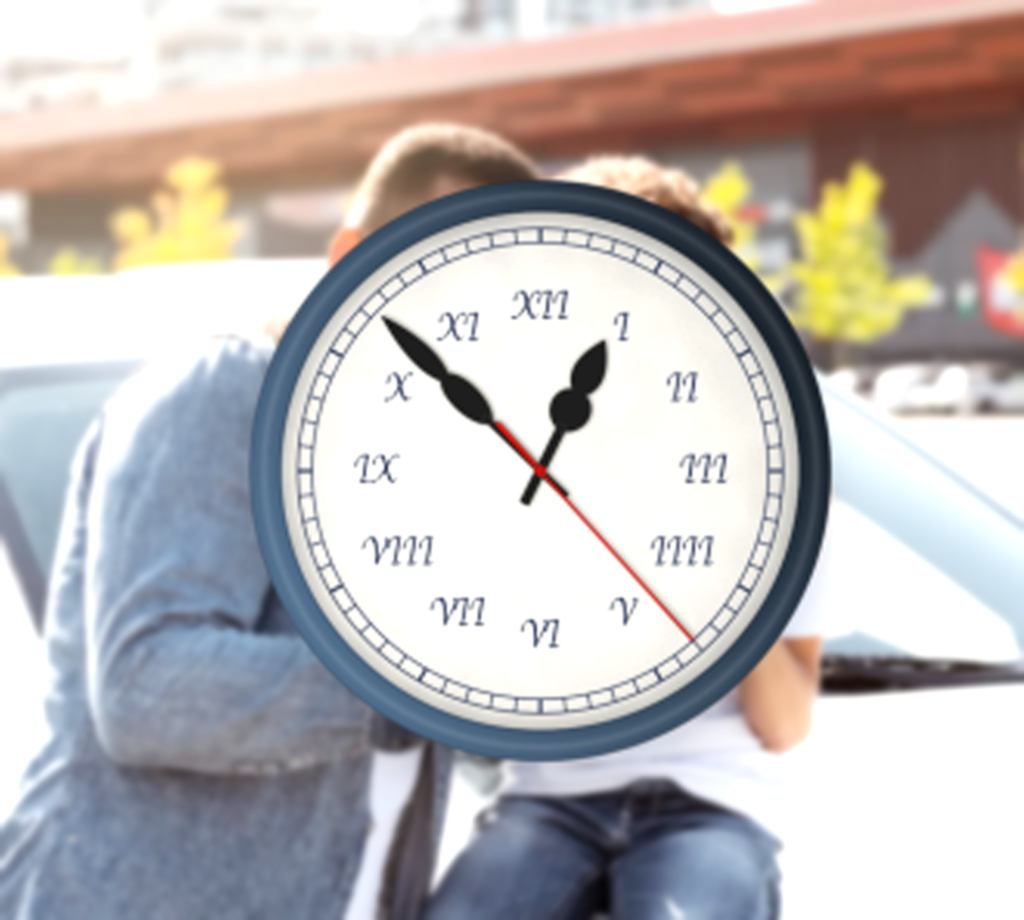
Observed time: 12h52m23s
